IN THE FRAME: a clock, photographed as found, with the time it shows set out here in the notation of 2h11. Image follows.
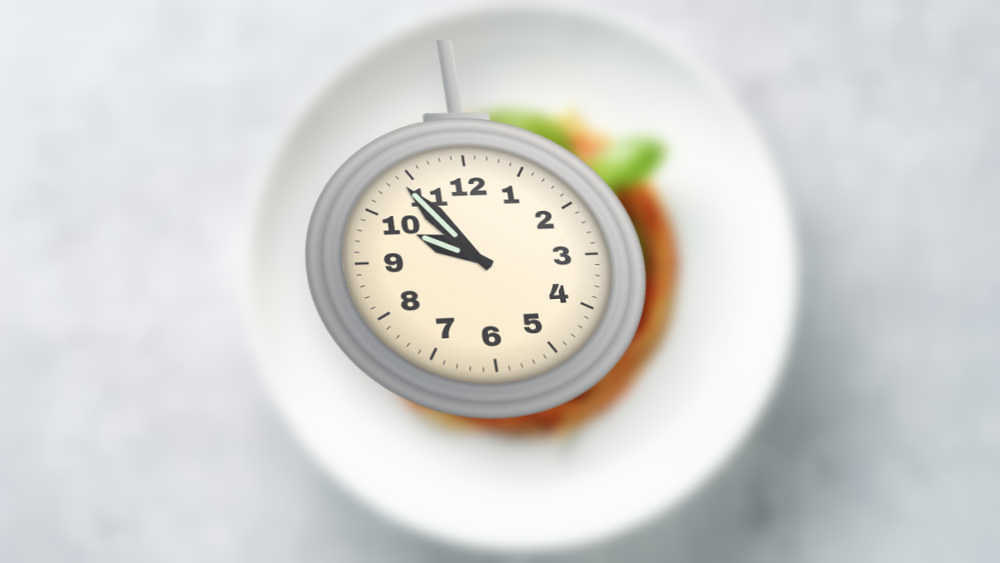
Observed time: 9h54
